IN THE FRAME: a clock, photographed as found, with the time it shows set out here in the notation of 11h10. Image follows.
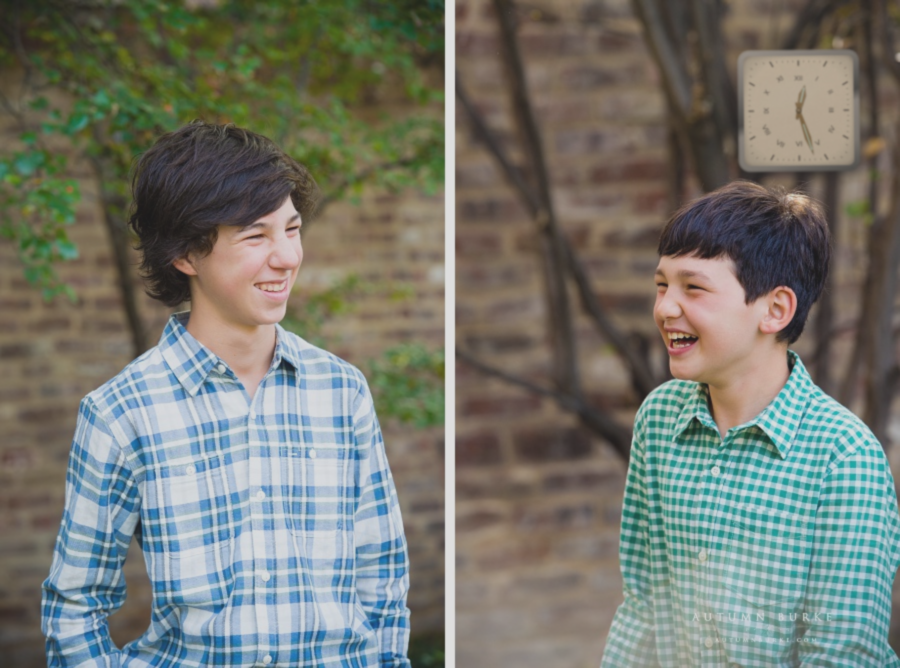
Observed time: 12h27
